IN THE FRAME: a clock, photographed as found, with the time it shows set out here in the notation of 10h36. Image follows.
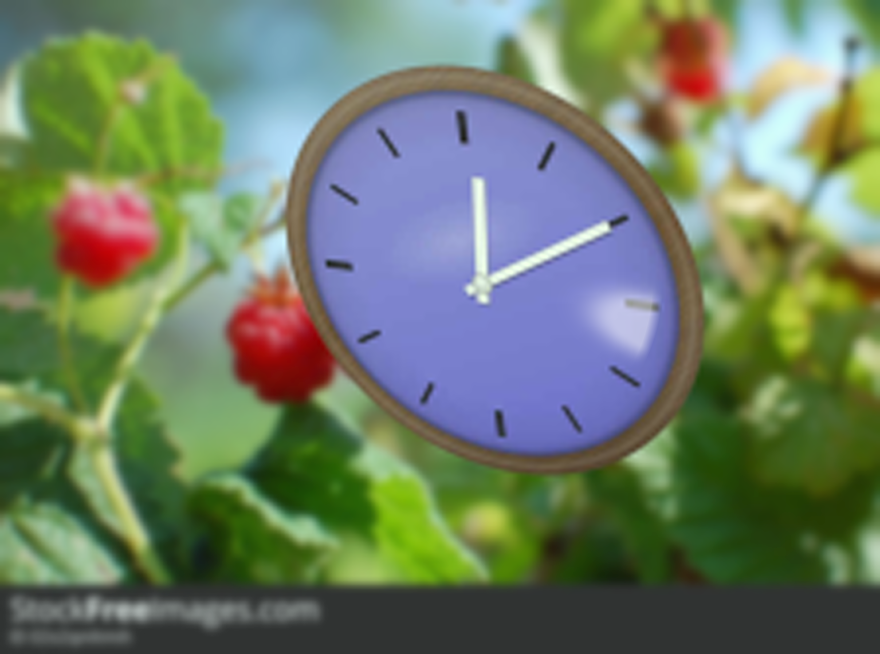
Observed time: 12h10
